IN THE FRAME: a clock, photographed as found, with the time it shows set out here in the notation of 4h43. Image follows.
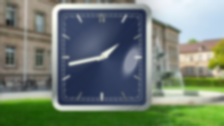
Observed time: 1h43
